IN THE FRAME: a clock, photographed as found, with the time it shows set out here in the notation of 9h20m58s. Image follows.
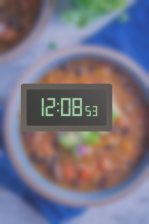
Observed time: 12h08m53s
